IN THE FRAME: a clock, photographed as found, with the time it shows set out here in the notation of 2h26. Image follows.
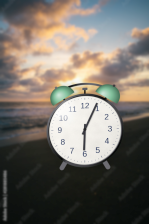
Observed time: 6h04
